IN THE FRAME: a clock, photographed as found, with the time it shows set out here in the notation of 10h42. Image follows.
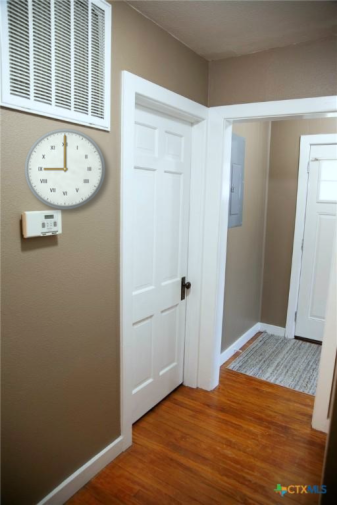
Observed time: 9h00
